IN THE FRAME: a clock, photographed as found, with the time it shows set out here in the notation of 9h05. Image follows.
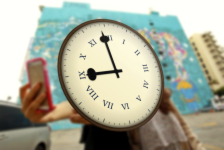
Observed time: 8h59
